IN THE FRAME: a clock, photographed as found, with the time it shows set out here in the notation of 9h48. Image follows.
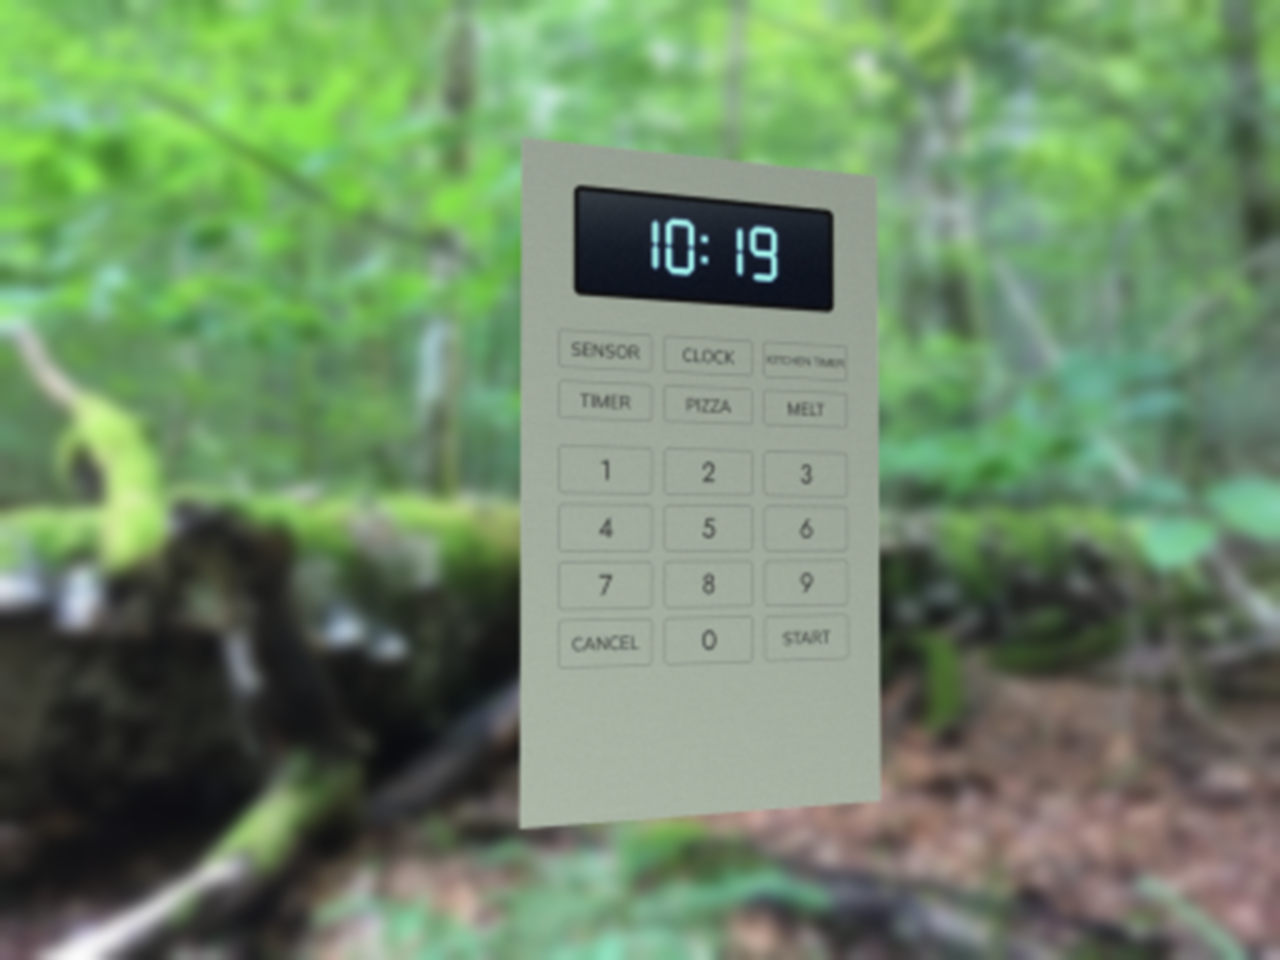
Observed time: 10h19
